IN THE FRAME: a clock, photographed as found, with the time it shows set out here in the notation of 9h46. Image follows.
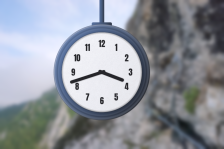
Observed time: 3h42
